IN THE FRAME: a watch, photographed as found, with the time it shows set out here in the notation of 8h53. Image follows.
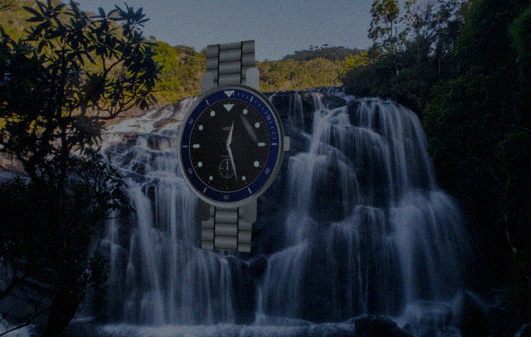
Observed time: 12h27
